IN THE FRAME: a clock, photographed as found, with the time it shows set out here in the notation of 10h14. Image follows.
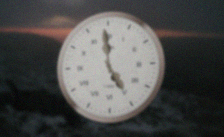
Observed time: 4h59
